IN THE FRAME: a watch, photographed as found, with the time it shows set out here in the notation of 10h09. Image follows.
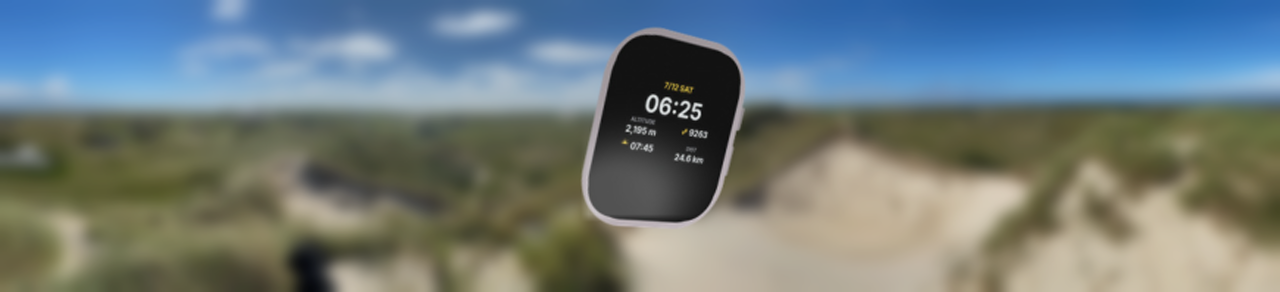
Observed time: 6h25
